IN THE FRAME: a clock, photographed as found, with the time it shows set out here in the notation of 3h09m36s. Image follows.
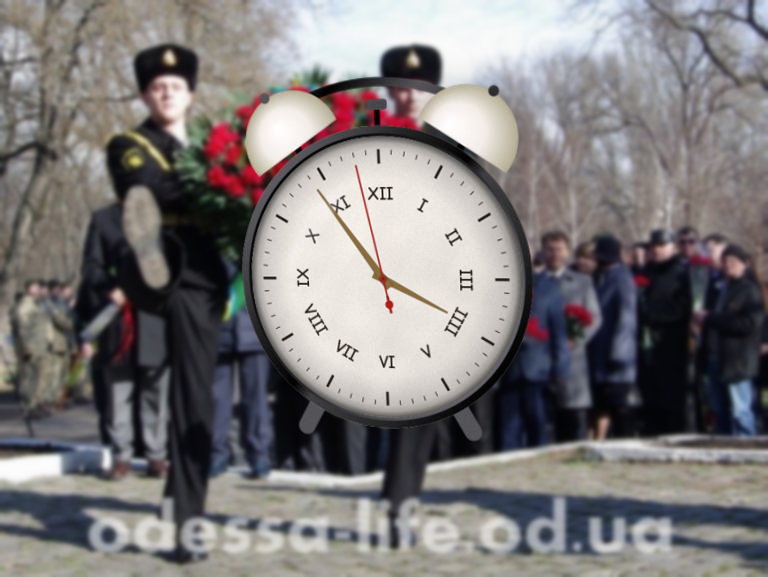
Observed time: 3h53m58s
